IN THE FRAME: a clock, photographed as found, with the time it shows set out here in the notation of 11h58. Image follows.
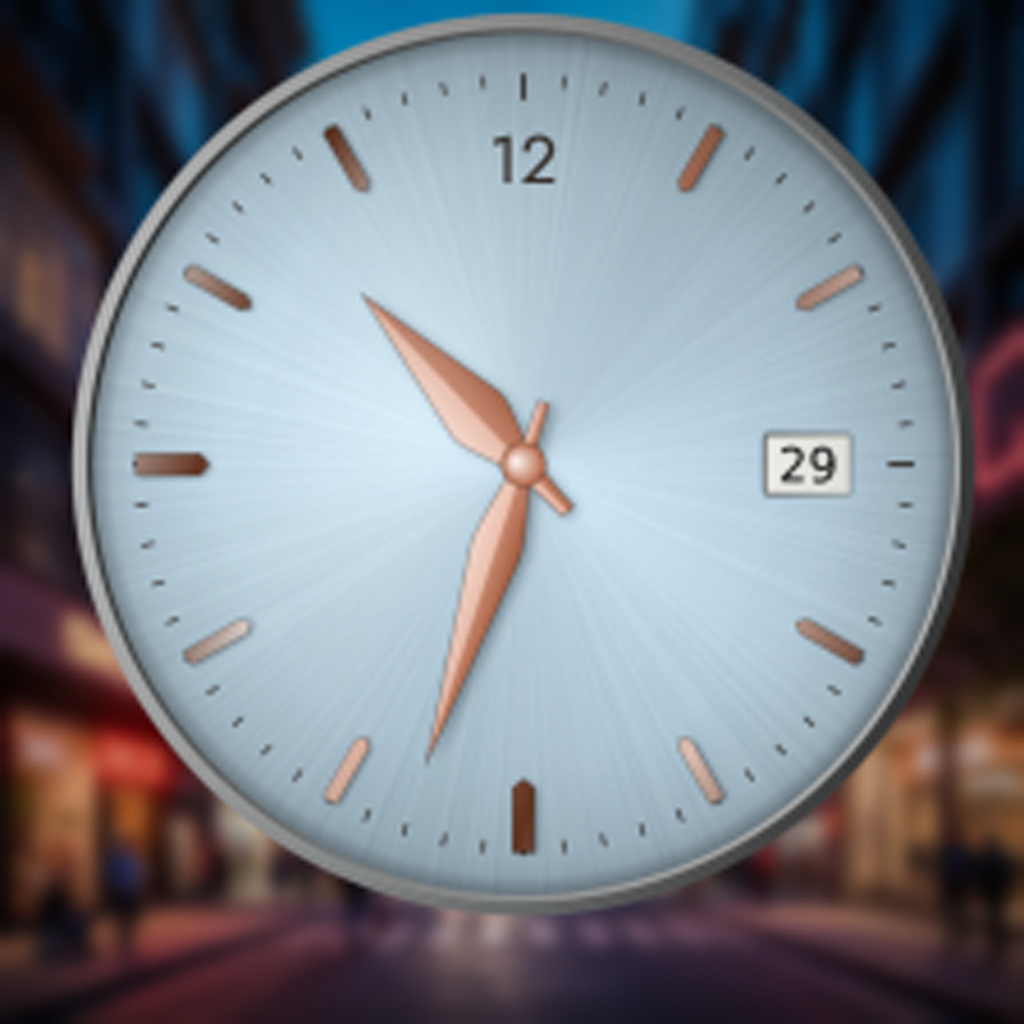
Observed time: 10h33
